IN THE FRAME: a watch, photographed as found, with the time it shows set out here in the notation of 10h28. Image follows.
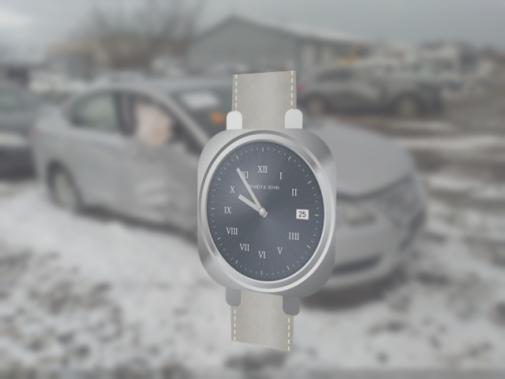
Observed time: 9h54
